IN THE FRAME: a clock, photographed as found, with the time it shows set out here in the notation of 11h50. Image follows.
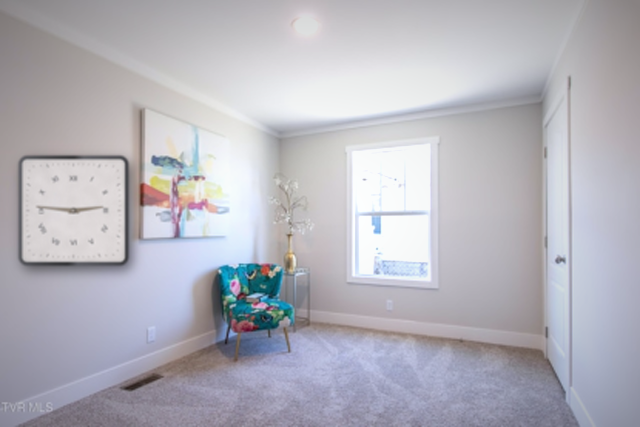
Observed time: 2h46
